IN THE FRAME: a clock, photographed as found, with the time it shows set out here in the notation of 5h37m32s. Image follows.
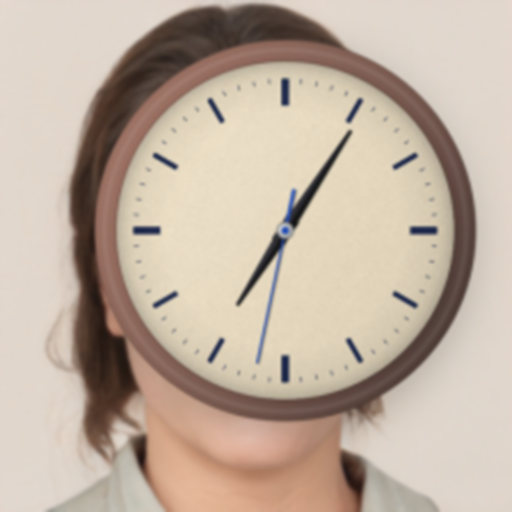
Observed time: 7h05m32s
